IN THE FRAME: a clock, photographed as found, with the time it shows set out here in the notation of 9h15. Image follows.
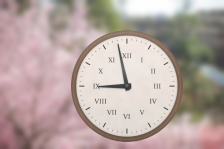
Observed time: 8h58
